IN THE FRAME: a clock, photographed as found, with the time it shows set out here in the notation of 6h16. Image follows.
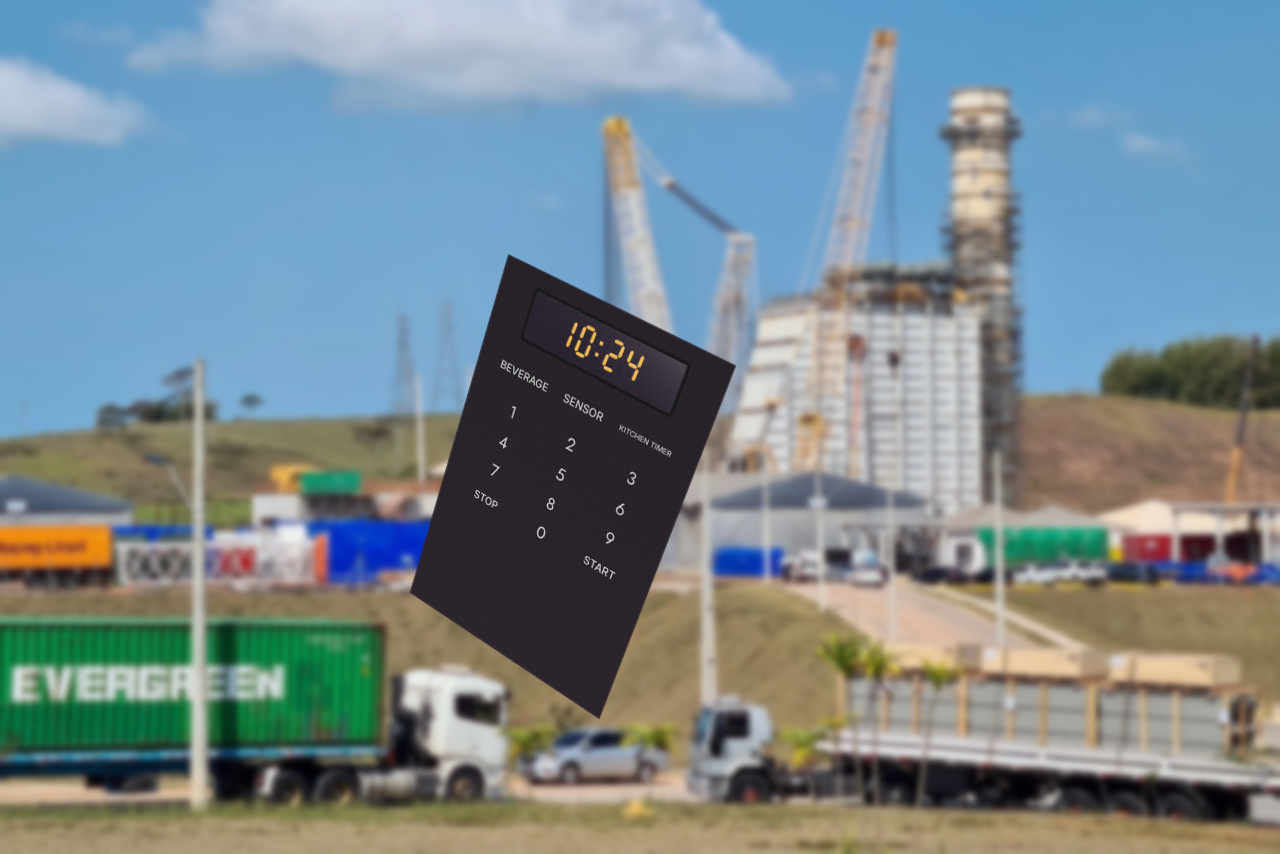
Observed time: 10h24
